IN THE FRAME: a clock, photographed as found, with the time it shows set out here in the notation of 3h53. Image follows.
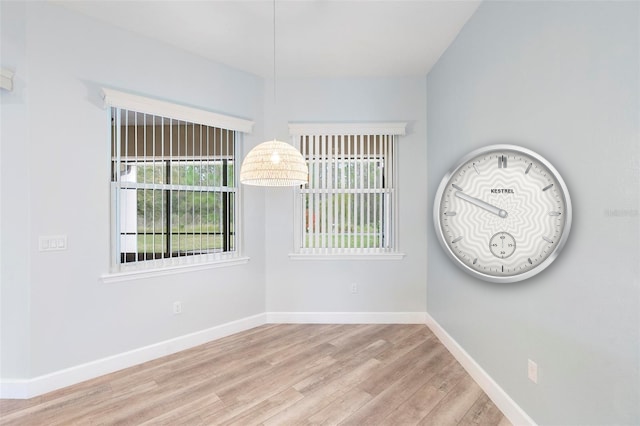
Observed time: 9h49
